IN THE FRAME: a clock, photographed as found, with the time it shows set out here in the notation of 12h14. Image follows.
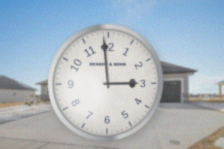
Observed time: 2h59
